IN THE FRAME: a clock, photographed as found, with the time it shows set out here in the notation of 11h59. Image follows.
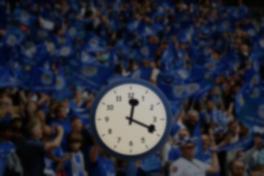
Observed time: 12h19
